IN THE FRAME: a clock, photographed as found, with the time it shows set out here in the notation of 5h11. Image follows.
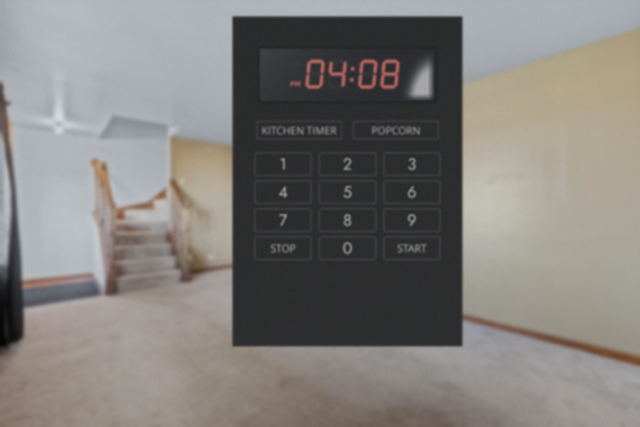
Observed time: 4h08
